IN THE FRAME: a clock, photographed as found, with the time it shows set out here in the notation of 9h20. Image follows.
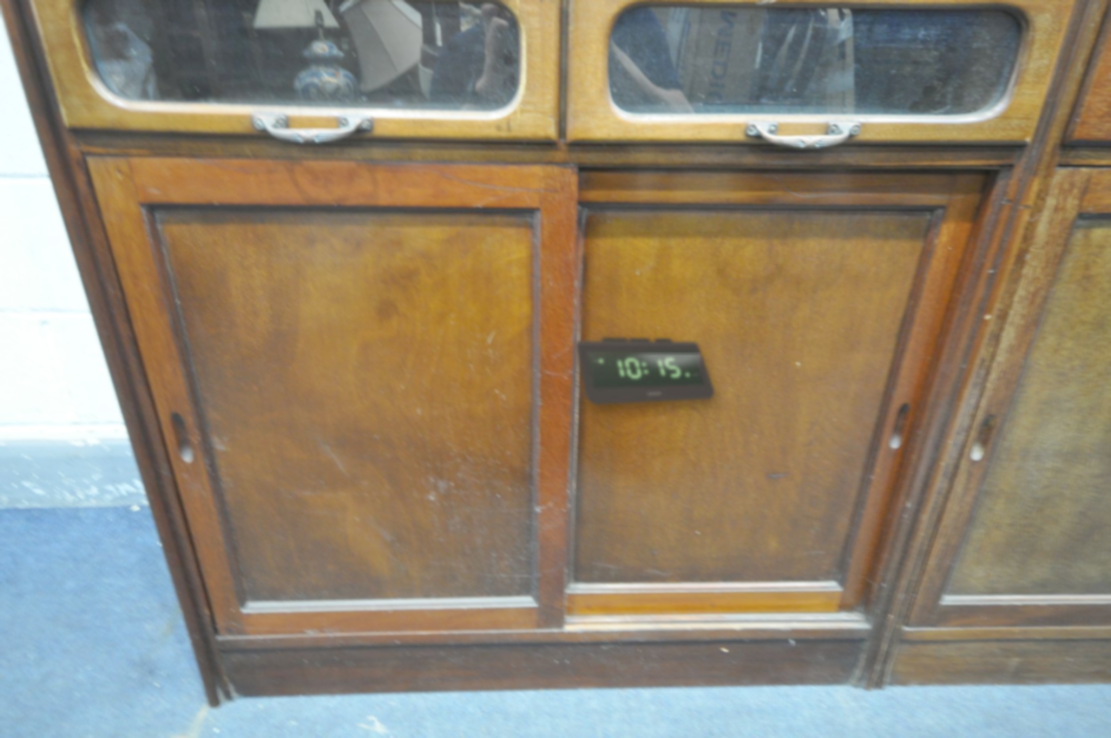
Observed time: 10h15
